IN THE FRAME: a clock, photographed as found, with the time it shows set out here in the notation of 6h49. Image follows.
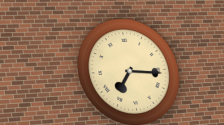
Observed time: 7h16
